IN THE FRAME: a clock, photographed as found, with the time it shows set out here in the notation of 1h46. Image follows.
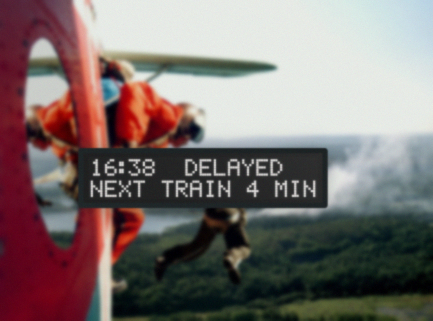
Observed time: 16h38
